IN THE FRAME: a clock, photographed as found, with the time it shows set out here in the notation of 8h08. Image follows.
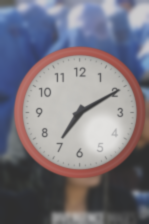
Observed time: 7h10
